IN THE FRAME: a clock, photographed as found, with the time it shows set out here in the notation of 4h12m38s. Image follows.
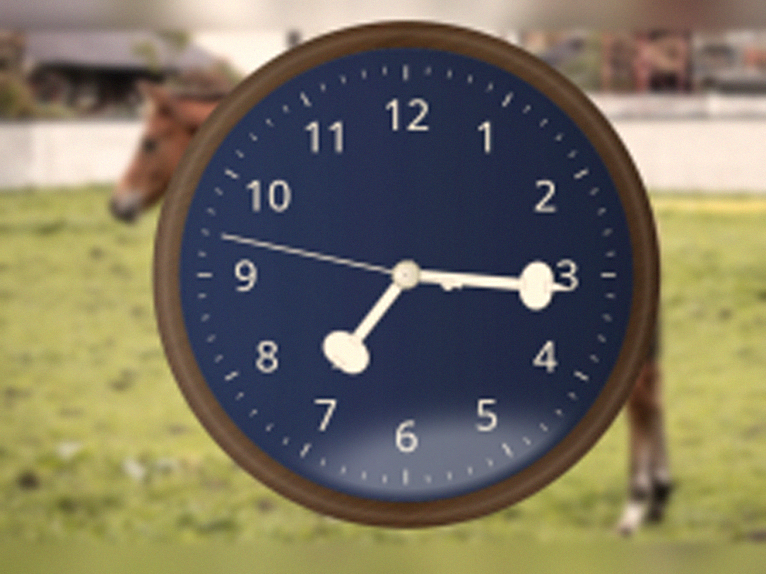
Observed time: 7h15m47s
